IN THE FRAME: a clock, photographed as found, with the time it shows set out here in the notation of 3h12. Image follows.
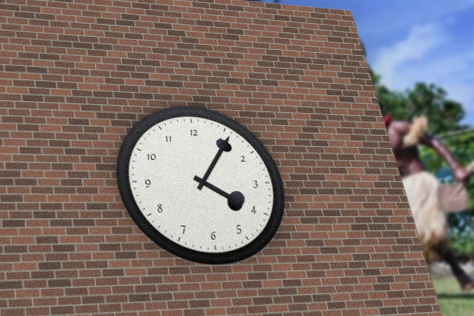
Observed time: 4h06
